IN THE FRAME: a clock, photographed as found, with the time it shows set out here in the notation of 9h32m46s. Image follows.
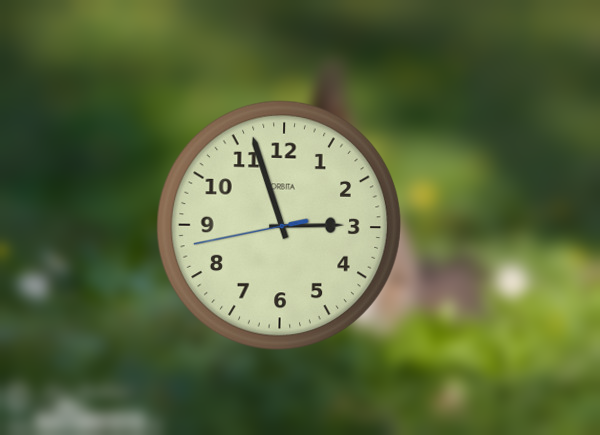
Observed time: 2h56m43s
